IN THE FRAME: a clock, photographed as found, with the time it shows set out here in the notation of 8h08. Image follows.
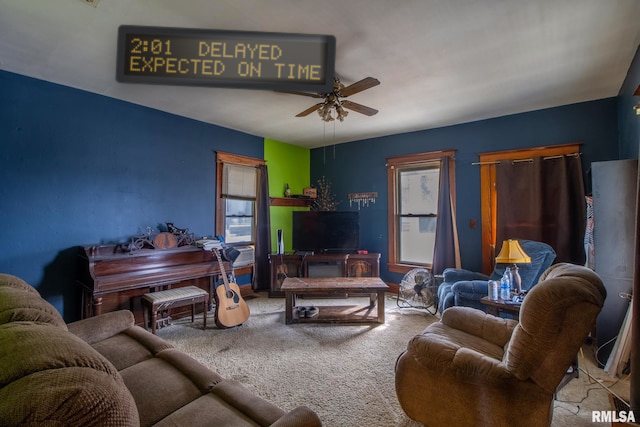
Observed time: 2h01
